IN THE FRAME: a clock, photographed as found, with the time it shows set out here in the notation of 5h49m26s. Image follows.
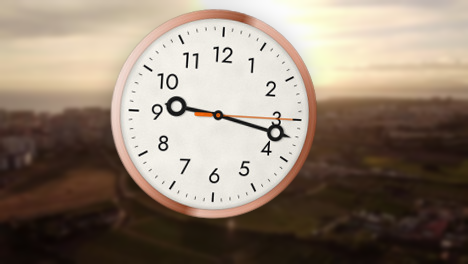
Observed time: 9h17m15s
